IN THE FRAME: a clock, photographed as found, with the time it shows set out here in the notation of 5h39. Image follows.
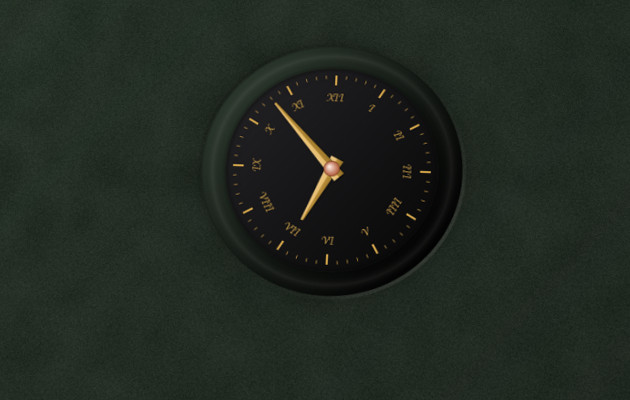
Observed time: 6h53
